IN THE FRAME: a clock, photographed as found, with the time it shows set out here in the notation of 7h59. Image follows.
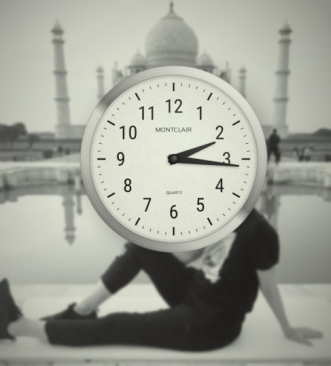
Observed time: 2h16
